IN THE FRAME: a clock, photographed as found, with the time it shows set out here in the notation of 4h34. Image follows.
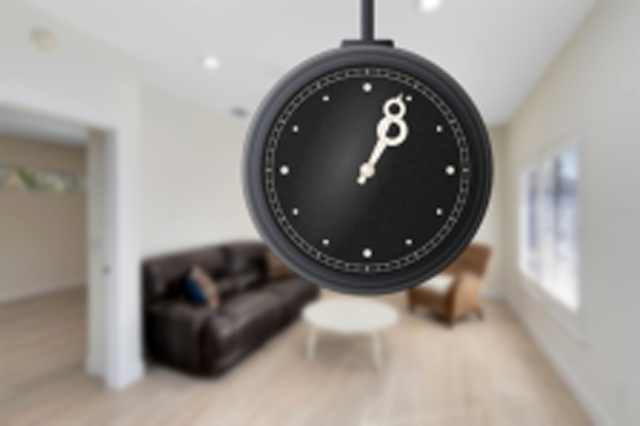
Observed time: 1h04
